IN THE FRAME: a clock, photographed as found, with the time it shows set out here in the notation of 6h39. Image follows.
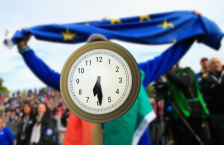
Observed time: 6h29
